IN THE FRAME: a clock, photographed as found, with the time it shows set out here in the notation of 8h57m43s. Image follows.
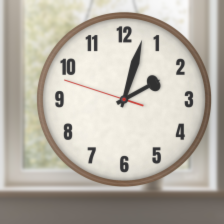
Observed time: 2h02m48s
